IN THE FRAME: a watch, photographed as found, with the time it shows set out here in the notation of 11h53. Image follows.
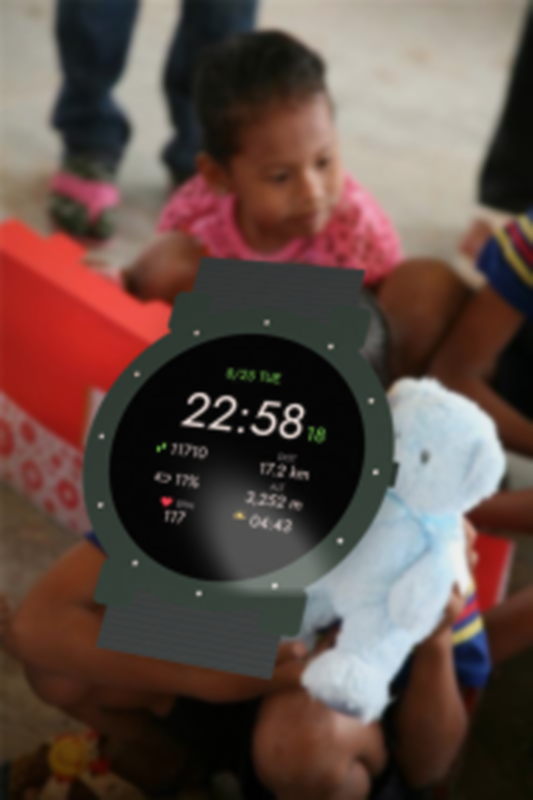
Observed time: 22h58
